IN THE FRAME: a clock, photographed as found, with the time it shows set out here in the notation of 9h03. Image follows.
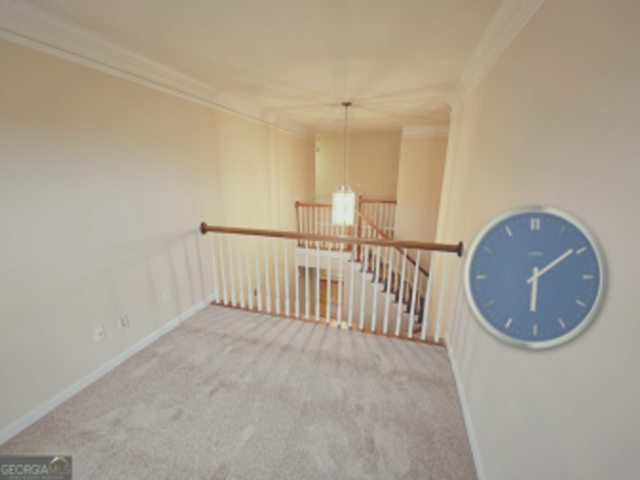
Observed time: 6h09
